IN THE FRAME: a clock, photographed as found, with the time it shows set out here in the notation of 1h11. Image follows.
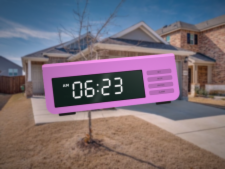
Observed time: 6h23
